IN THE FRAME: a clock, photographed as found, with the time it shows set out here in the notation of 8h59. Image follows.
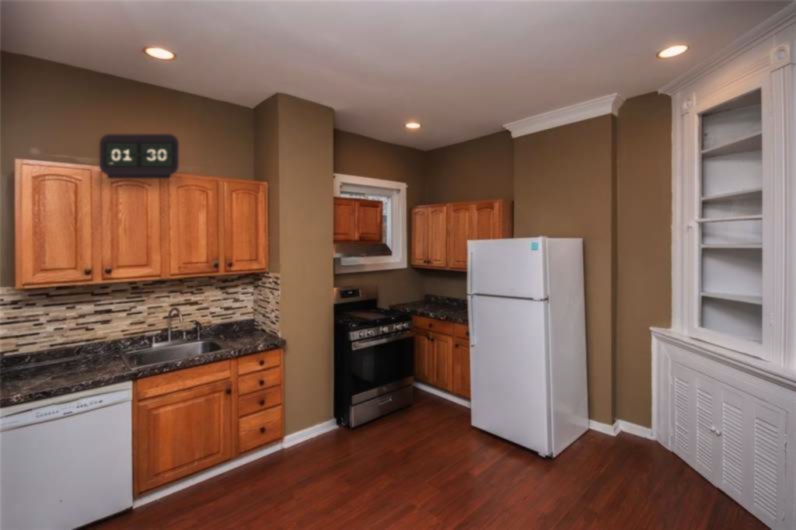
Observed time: 1h30
